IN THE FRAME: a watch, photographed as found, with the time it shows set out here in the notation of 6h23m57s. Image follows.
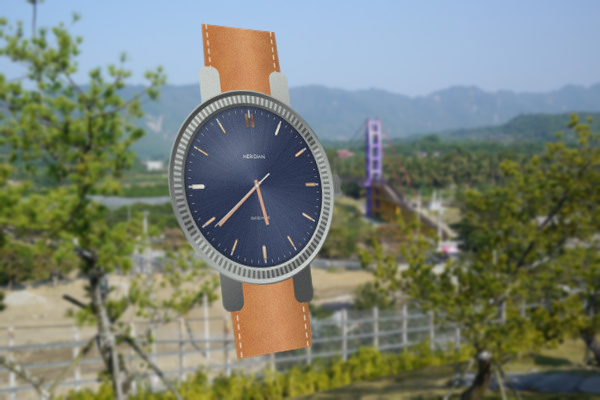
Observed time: 5h38m39s
